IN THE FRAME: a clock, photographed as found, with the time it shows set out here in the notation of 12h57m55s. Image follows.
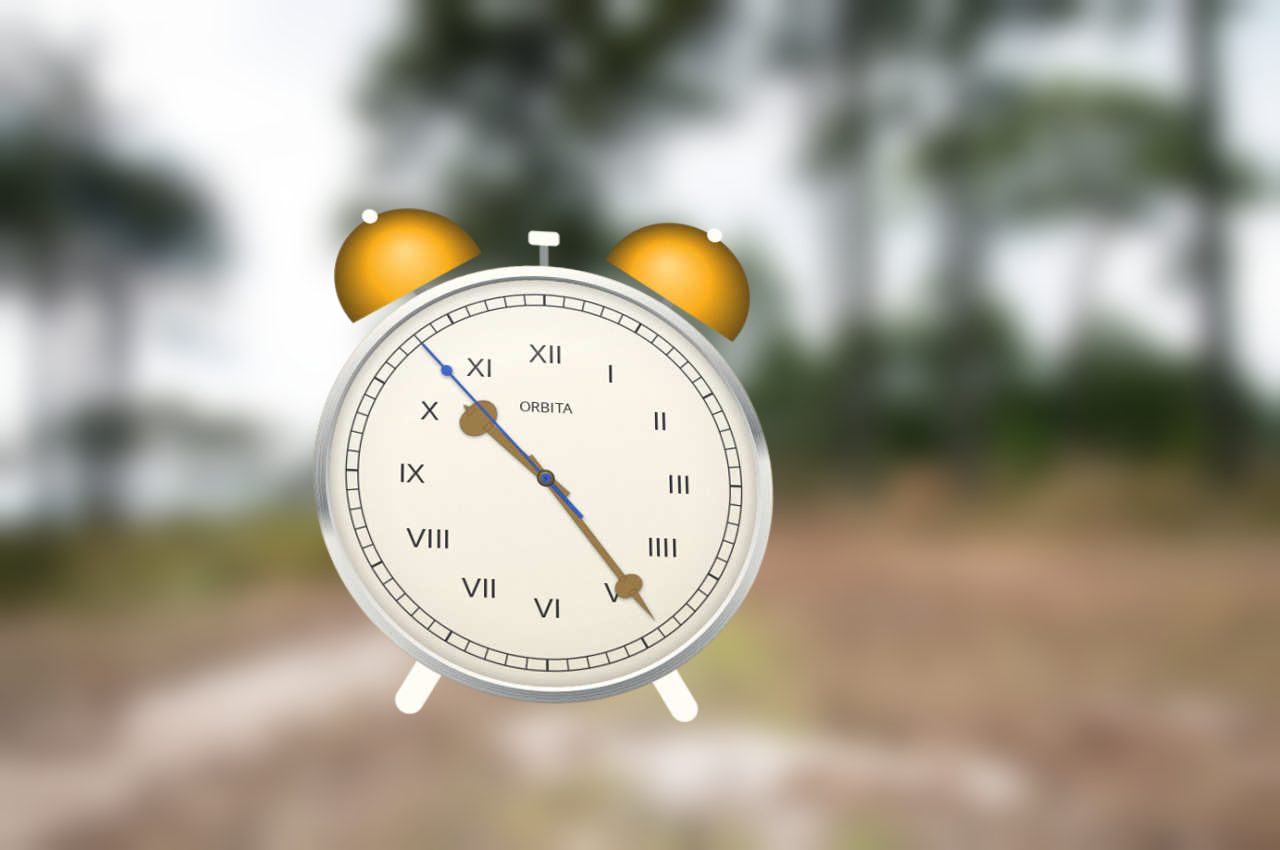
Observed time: 10h23m53s
